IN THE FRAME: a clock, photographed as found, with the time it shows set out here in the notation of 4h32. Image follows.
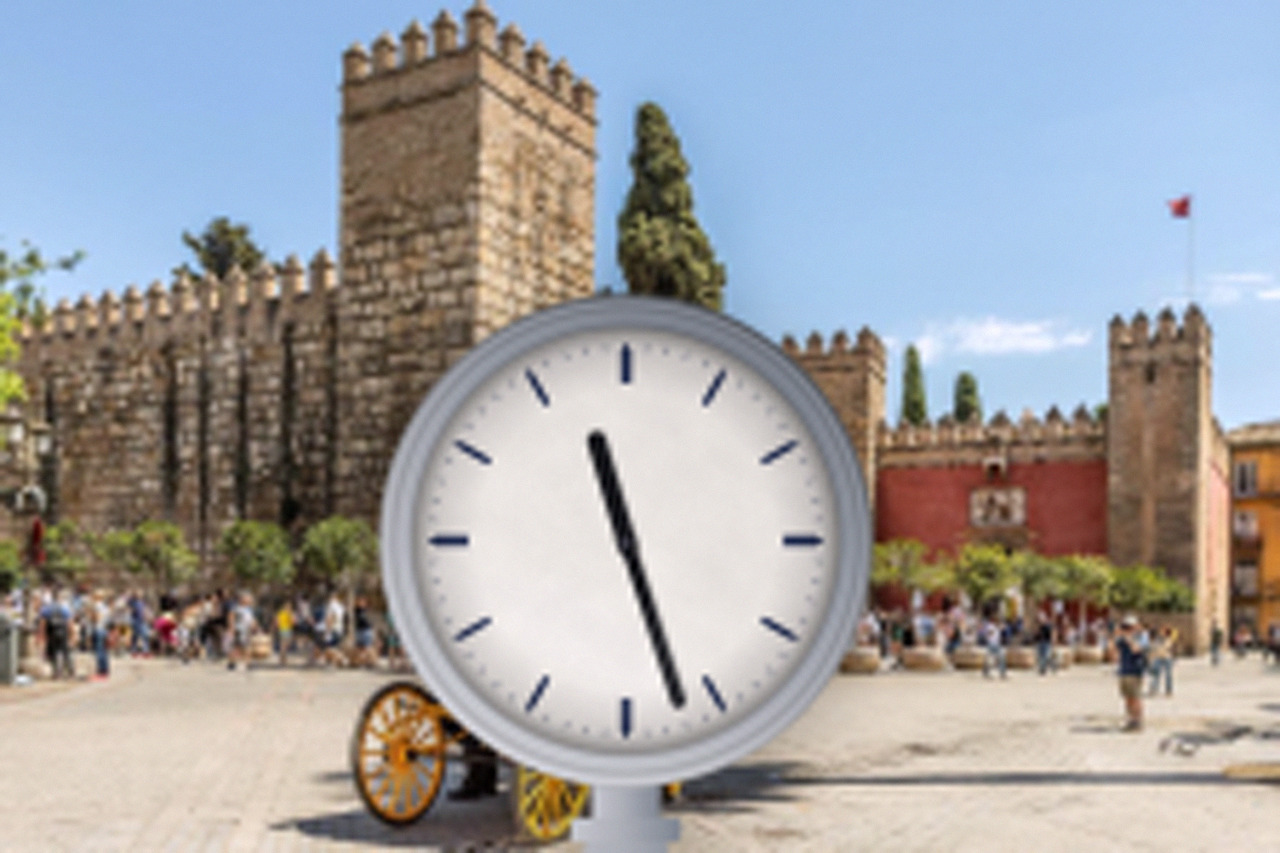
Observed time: 11h27
